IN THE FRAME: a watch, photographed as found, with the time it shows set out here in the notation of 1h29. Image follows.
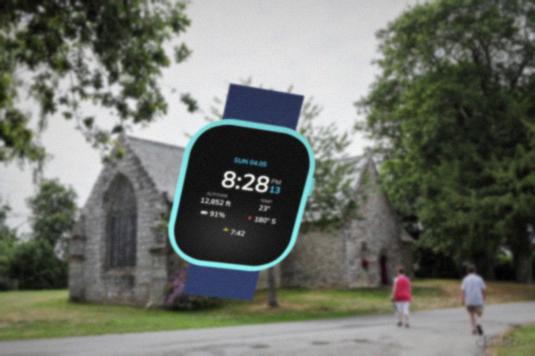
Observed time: 8h28
